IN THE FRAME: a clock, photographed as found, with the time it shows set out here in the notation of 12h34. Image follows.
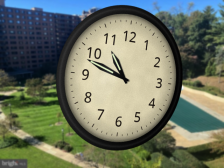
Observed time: 10h48
